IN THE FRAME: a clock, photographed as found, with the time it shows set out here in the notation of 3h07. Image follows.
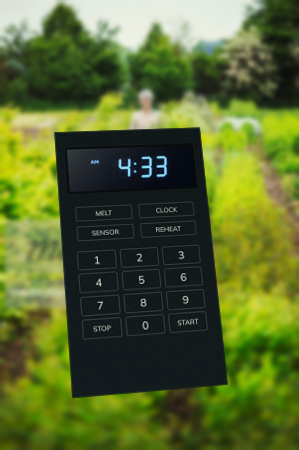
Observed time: 4h33
